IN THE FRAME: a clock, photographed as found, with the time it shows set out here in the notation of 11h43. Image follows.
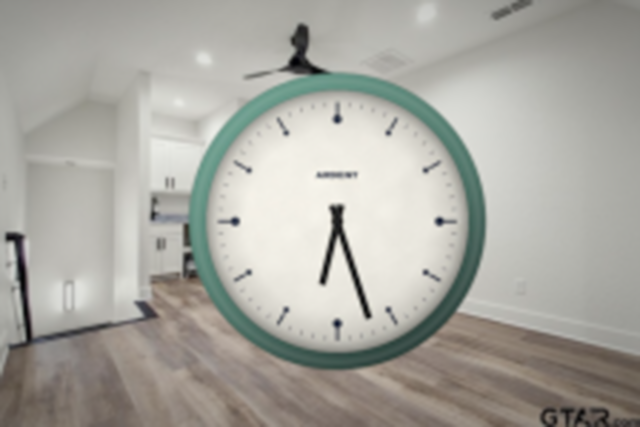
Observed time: 6h27
